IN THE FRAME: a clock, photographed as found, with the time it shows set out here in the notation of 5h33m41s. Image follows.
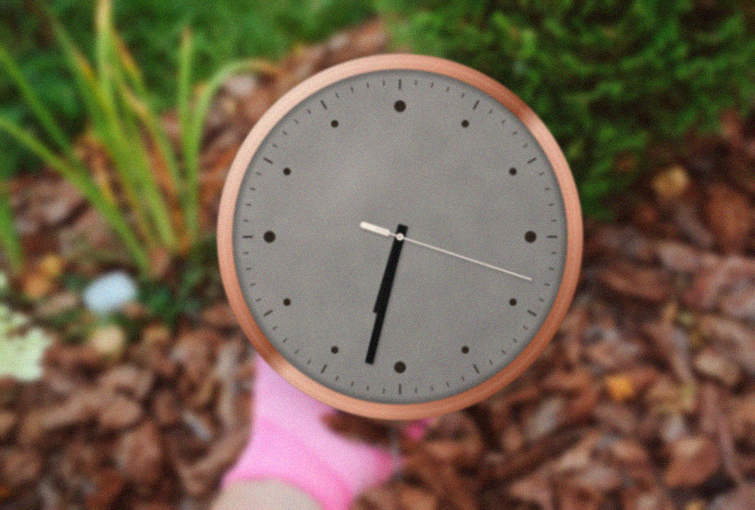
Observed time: 6h32m18s
